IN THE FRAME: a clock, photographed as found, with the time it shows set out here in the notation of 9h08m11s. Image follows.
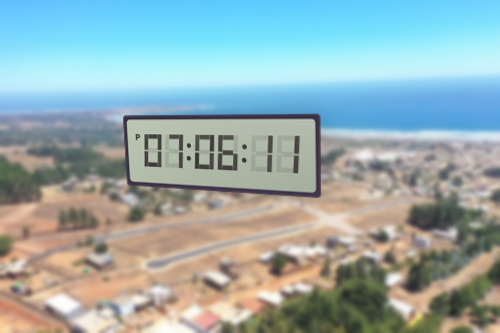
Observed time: 7h06m11s
